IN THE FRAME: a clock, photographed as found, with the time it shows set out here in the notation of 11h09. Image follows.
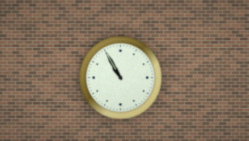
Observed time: 10h55
